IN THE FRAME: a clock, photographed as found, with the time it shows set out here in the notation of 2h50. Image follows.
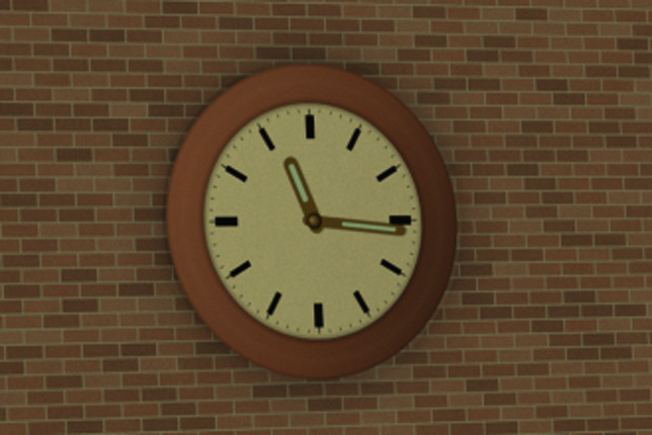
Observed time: 11h16
